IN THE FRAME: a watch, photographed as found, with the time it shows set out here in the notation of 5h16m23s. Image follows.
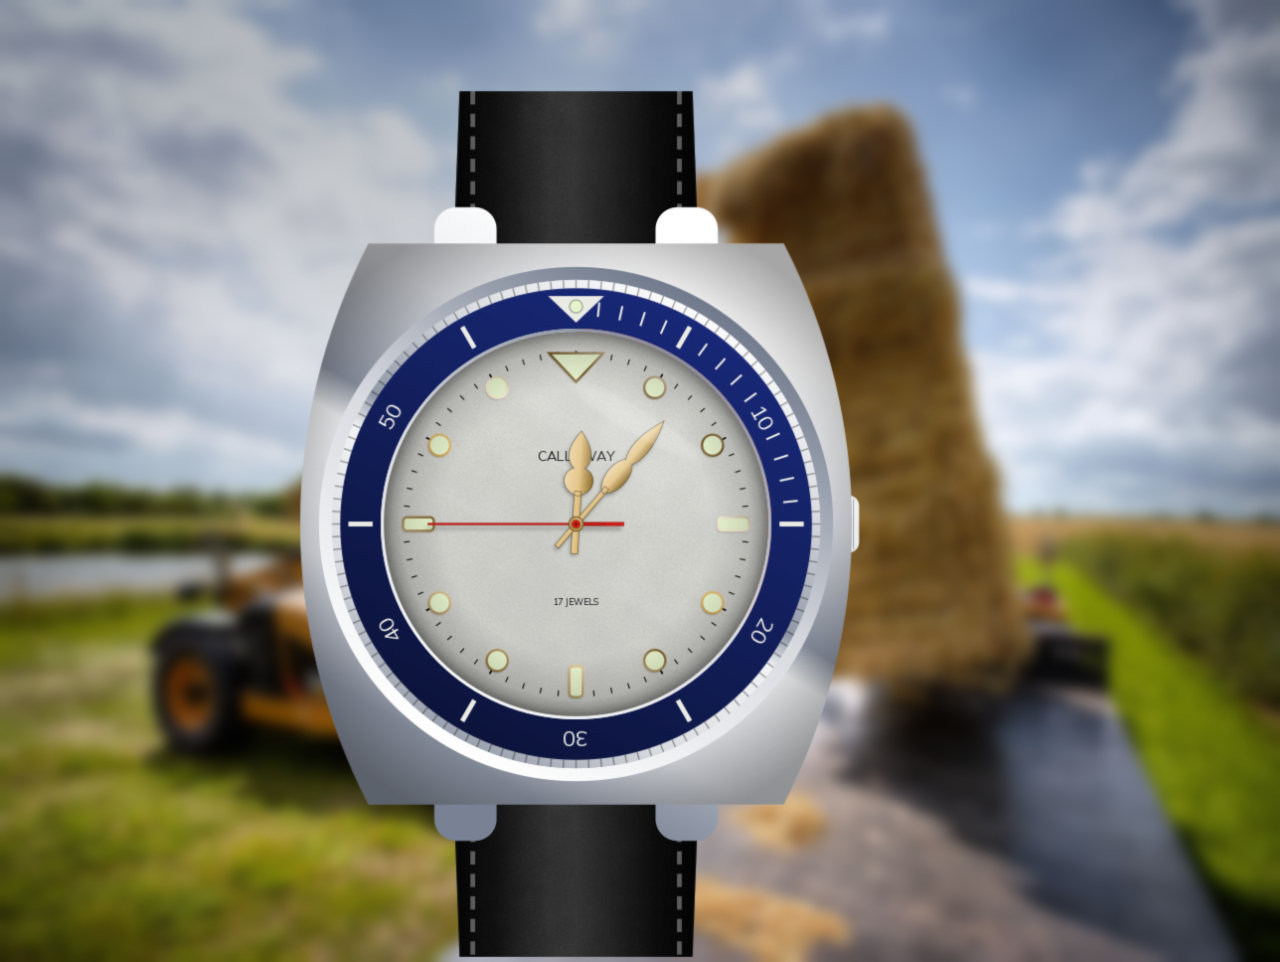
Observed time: 12h06m45s
